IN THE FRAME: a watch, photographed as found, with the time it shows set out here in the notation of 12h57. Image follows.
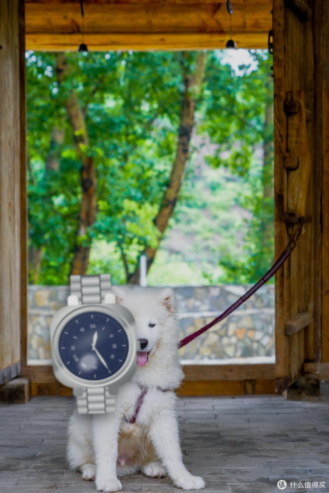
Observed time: 12h25
